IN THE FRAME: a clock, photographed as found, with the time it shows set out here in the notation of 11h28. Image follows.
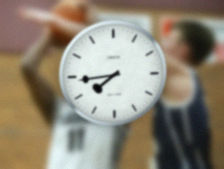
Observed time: 7h44
